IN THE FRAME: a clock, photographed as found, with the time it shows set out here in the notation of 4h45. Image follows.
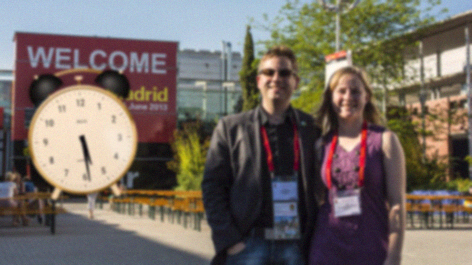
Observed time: 5h29
